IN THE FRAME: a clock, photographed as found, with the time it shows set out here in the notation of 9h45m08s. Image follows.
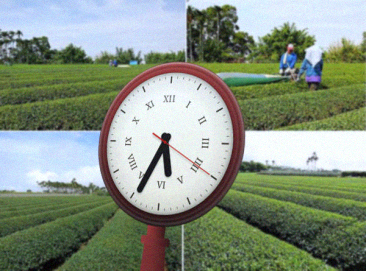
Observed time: 5h34m20s
